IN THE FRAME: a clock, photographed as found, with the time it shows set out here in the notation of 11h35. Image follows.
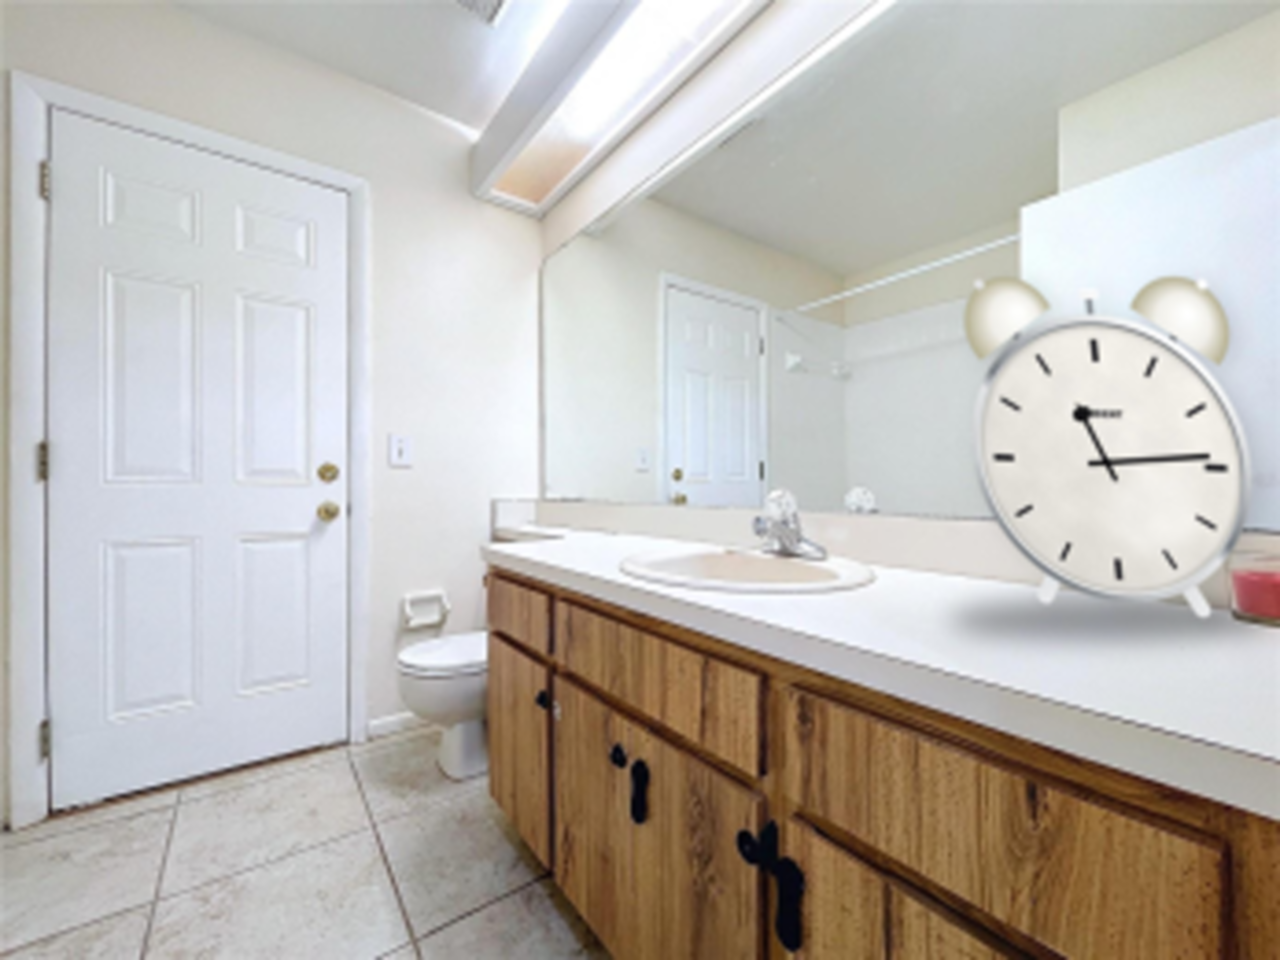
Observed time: 11h14
